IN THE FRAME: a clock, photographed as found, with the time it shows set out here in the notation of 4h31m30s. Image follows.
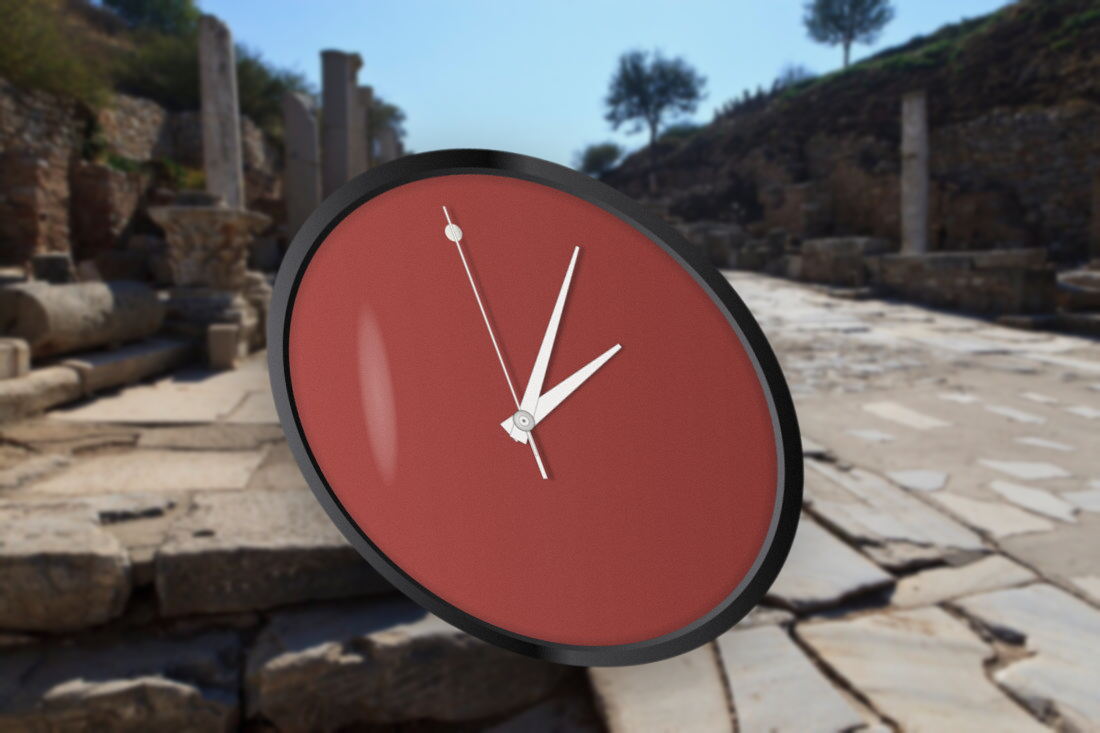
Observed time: 2h06m00s
